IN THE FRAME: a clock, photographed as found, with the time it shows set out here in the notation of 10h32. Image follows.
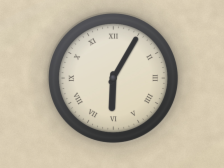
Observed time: 6h05
